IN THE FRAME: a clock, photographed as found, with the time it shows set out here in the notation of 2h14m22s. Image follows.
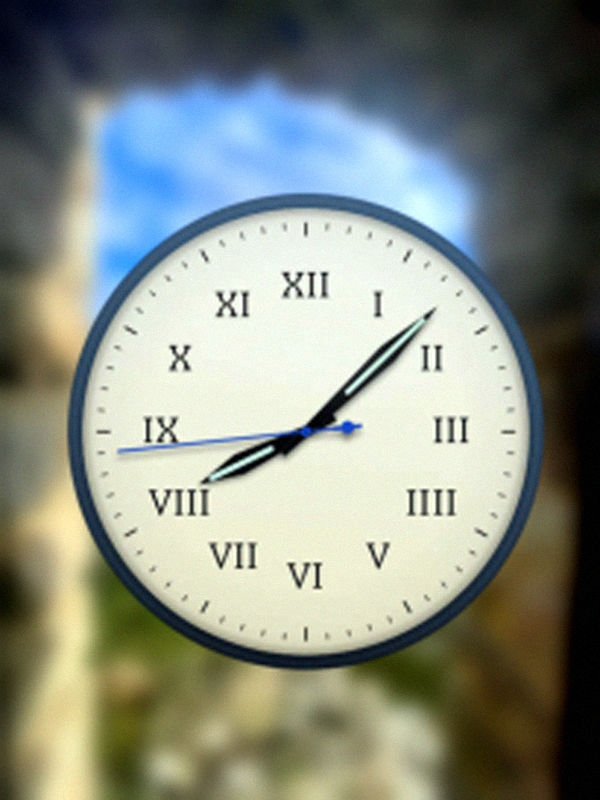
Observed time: 8h07m44s
